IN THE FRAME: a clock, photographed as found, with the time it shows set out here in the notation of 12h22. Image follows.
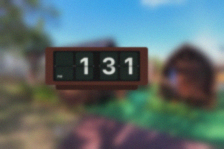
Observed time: 1h31
